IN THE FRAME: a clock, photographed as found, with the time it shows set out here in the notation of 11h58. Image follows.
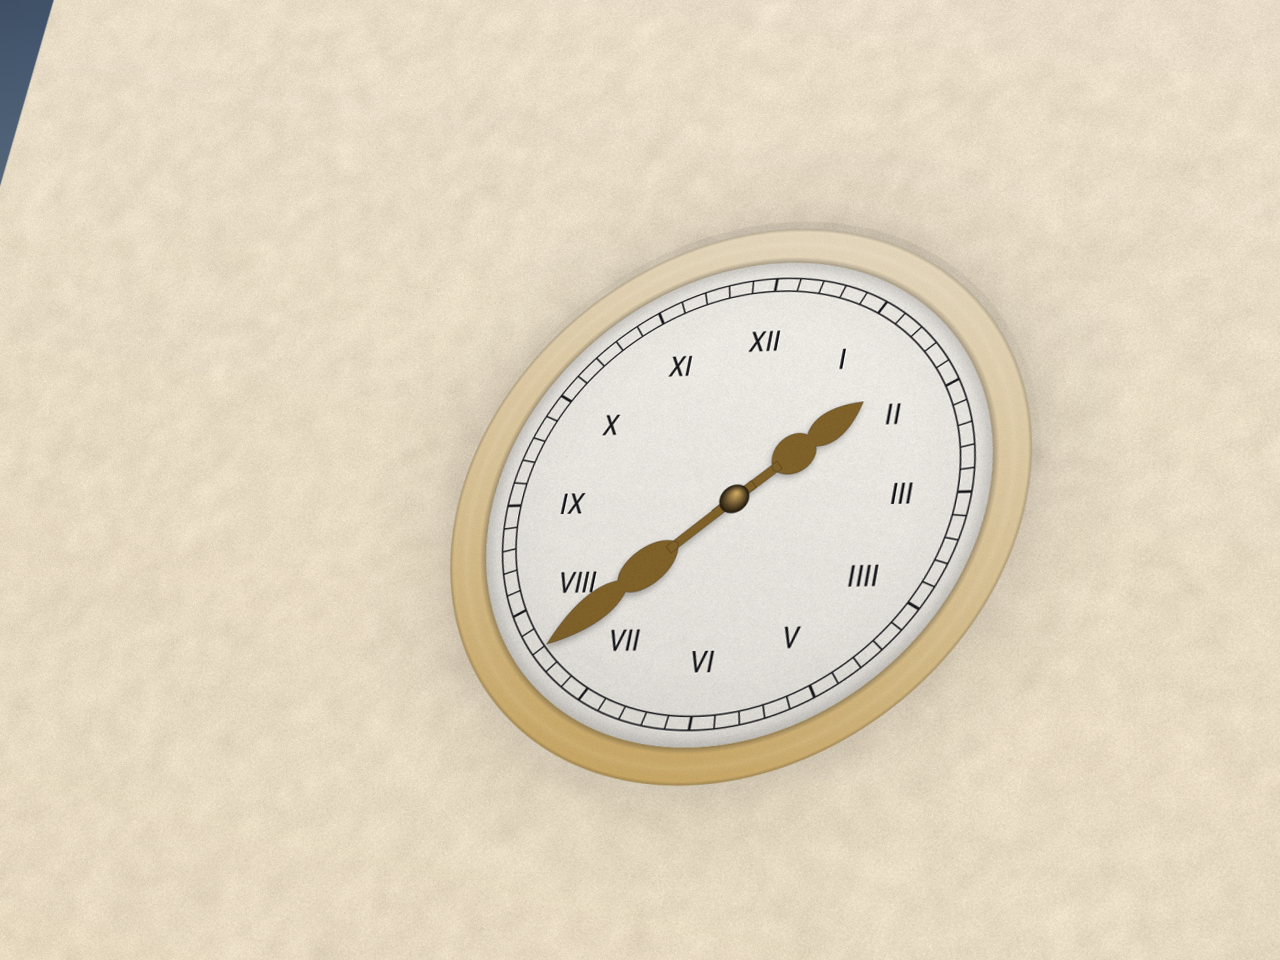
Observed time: 1h38
